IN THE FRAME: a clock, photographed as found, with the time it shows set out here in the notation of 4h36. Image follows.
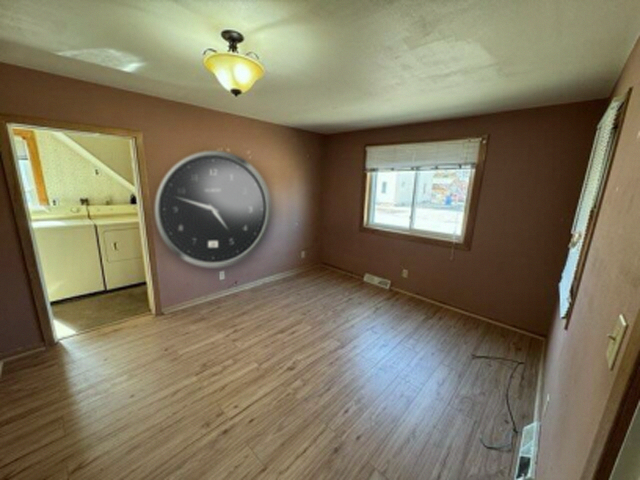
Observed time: 4h48
